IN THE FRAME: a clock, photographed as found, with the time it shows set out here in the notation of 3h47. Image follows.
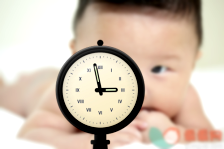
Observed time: 2h58
